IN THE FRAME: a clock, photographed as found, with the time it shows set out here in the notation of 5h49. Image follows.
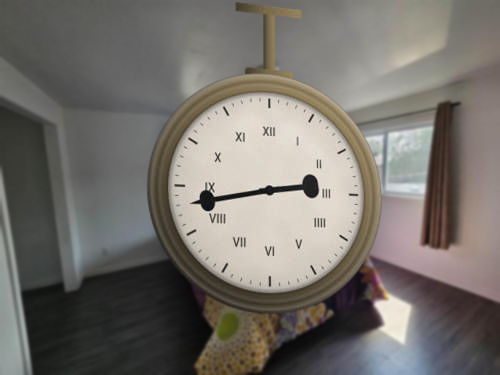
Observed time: 2h43
